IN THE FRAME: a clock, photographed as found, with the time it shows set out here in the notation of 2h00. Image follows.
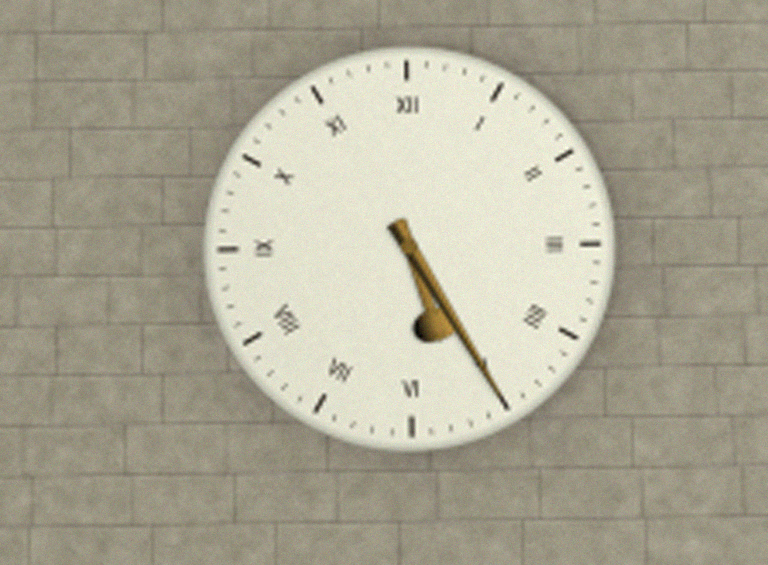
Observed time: 5h25
